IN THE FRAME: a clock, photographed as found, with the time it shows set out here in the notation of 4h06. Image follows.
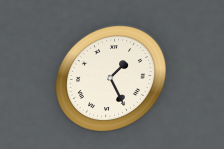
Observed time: 1h25
